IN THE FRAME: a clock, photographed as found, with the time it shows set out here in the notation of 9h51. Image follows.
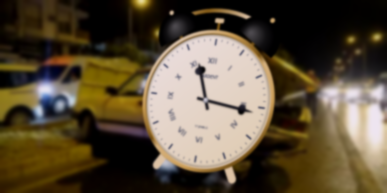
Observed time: 11h16
